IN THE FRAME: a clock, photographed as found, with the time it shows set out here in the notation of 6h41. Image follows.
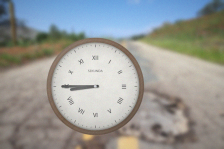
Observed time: 8h45
